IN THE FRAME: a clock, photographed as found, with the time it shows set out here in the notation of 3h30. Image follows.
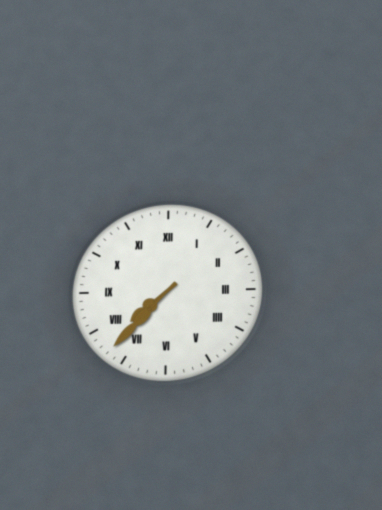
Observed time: 7h37
